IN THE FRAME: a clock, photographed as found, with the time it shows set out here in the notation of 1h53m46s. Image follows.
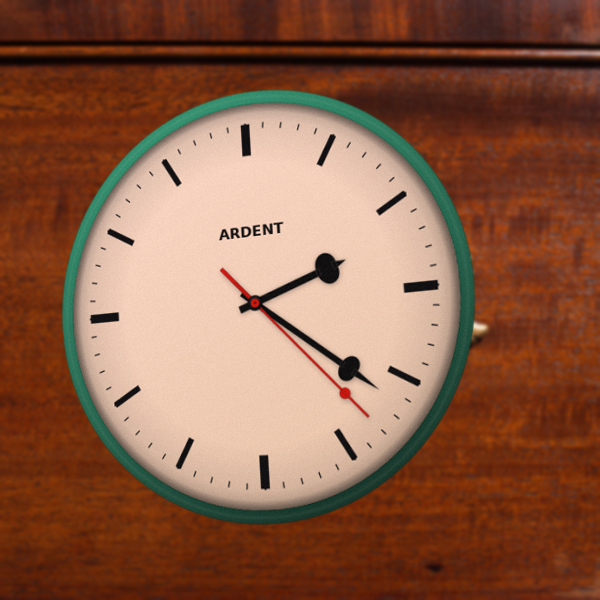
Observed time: 2h21m23s
